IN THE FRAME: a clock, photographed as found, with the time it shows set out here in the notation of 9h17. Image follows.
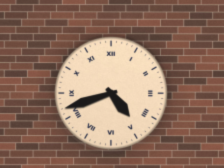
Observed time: 4h42
